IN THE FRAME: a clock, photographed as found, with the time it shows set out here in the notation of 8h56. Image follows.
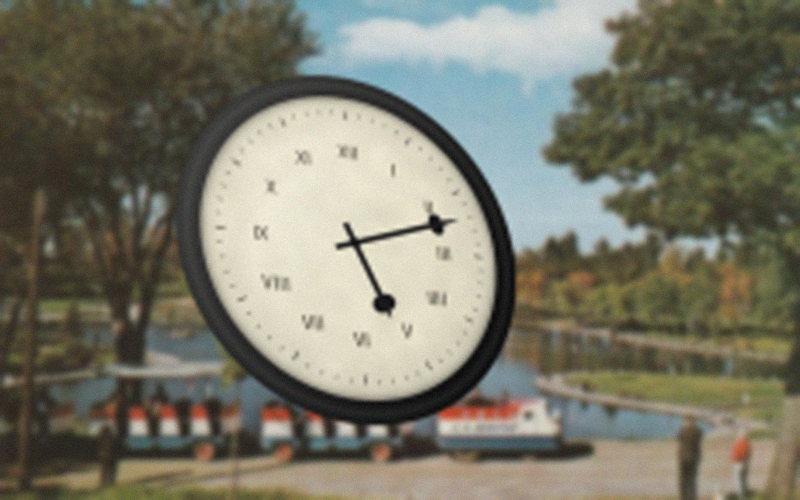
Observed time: 5h12
